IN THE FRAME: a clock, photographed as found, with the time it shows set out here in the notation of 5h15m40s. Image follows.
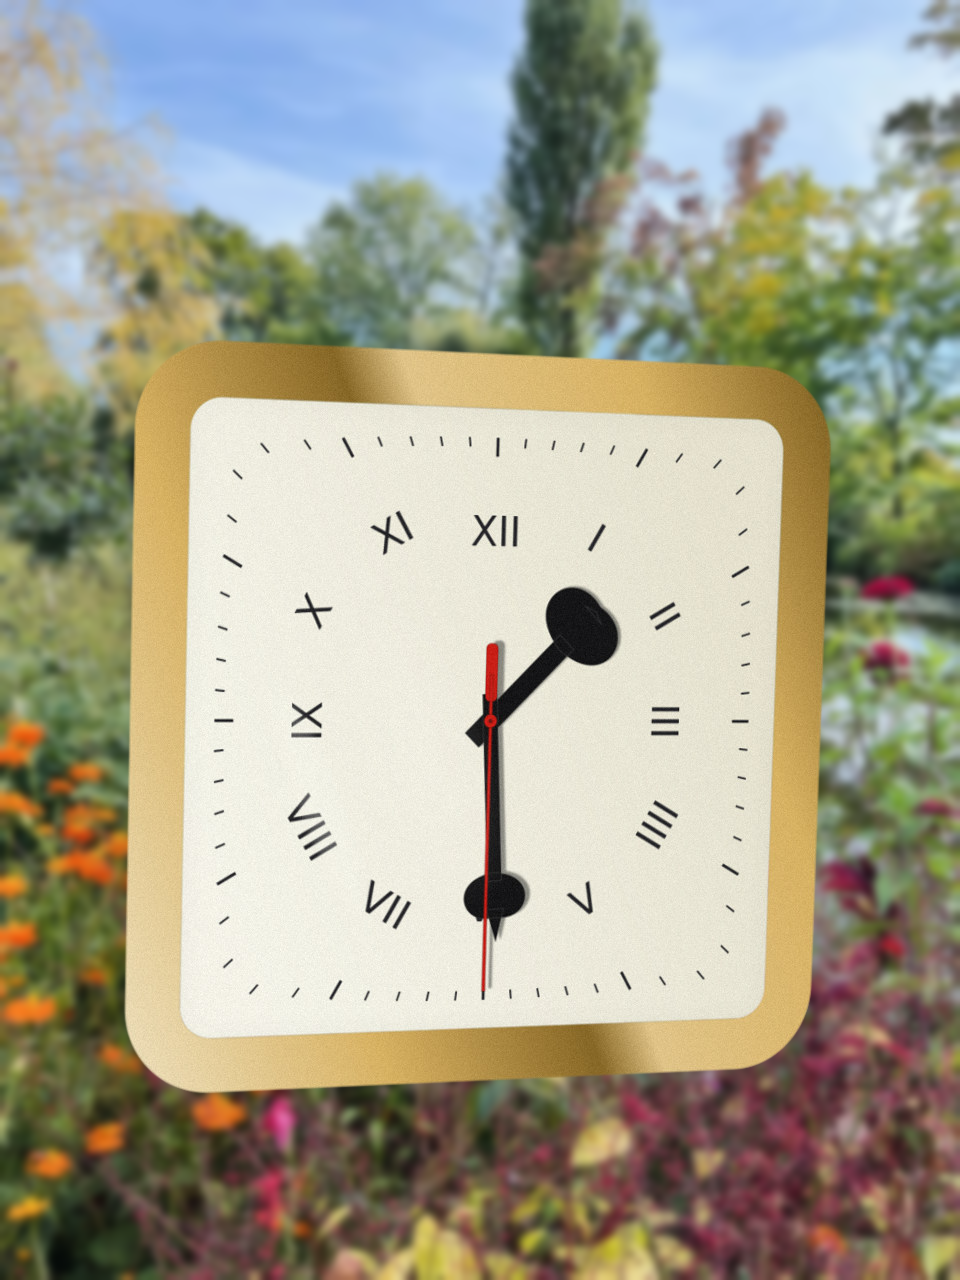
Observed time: 1h29m30s
